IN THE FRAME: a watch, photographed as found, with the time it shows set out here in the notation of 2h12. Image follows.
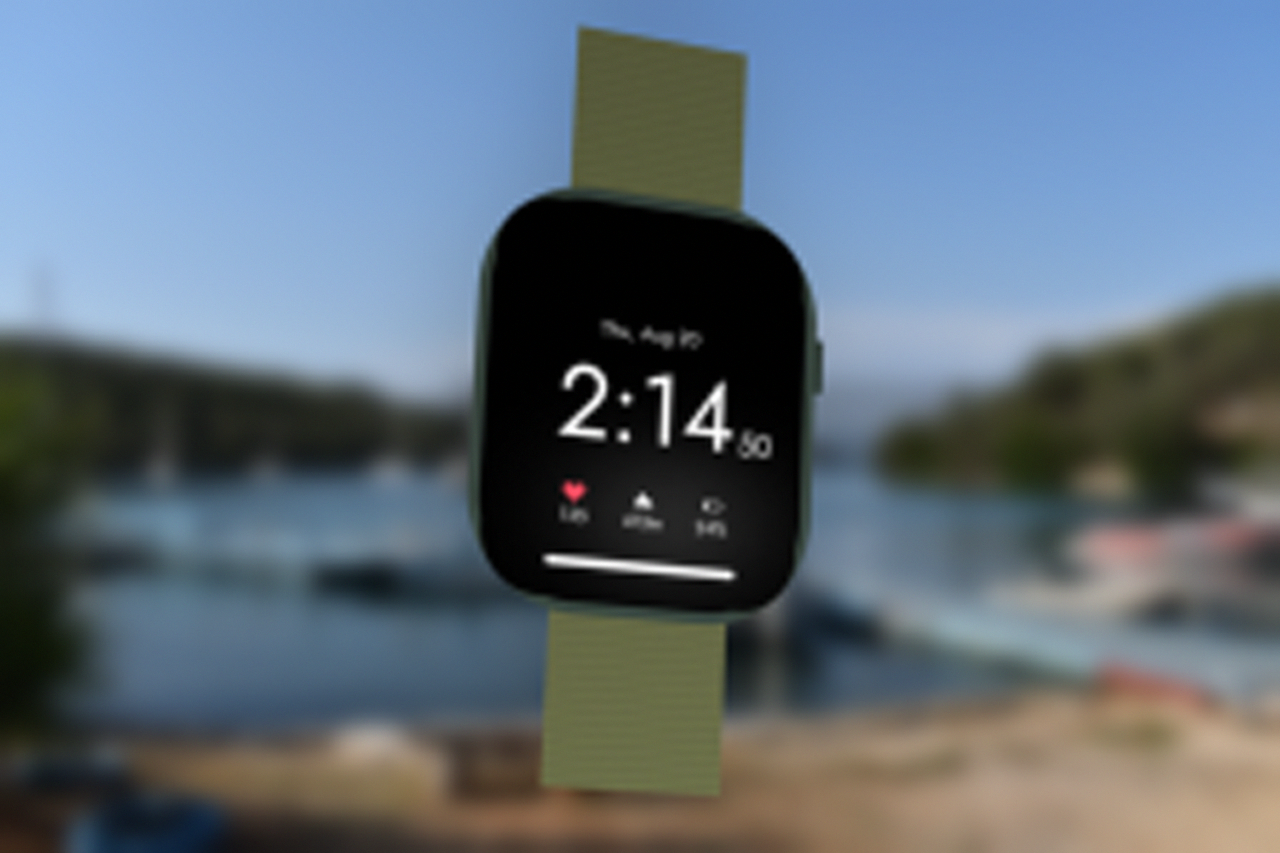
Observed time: 2h14
